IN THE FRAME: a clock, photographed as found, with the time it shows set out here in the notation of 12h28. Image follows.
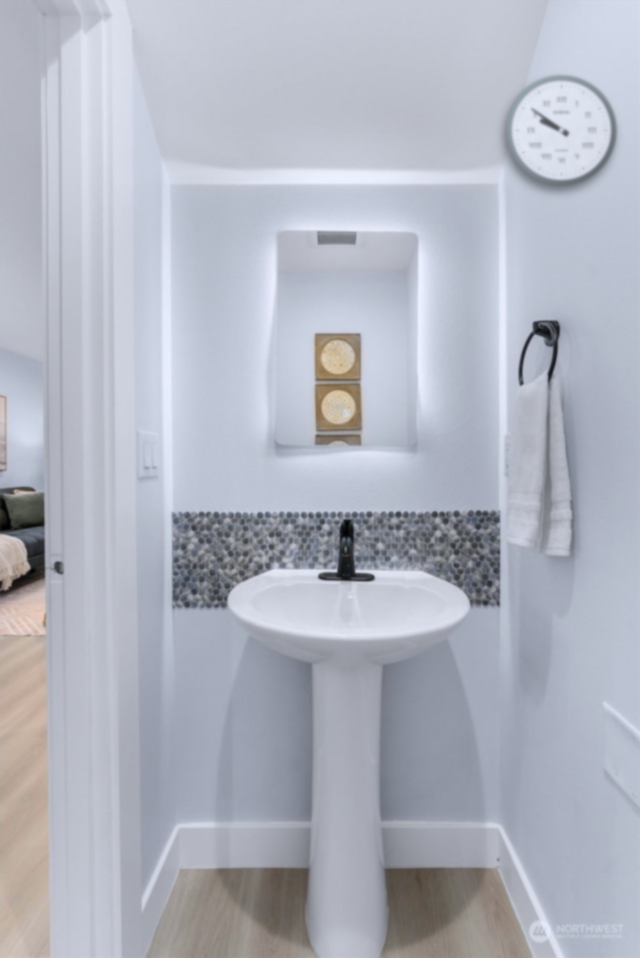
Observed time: 9h51
